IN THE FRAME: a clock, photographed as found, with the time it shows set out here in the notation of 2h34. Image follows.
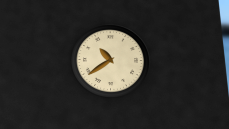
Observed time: 10h39
